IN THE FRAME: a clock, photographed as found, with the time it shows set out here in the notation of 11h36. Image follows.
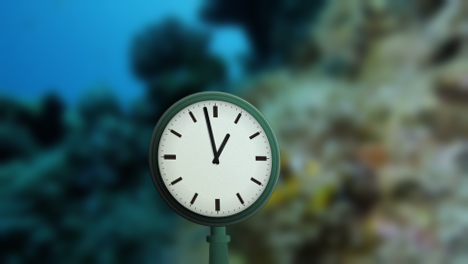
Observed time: 12h58
